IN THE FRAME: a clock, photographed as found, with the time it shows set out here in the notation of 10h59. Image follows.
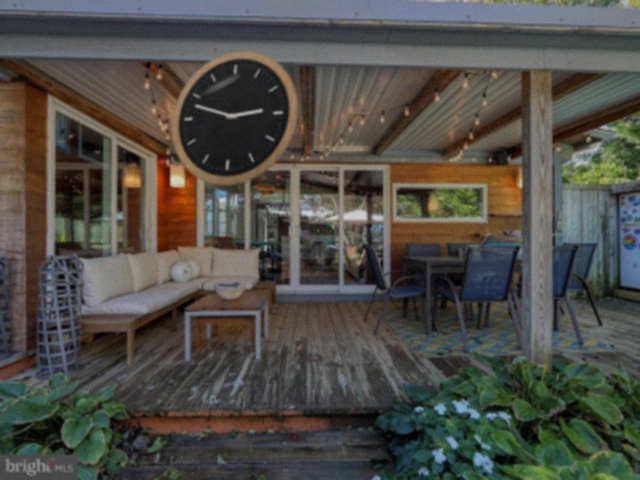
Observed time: 2h48
